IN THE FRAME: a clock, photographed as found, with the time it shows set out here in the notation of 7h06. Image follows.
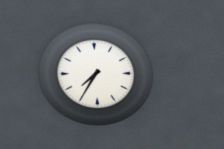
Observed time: 7h35
